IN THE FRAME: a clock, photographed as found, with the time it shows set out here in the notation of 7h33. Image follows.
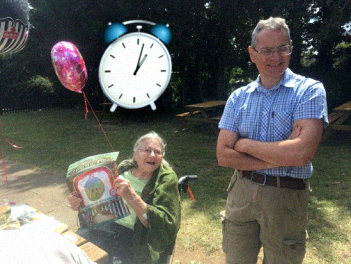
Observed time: 1h02
